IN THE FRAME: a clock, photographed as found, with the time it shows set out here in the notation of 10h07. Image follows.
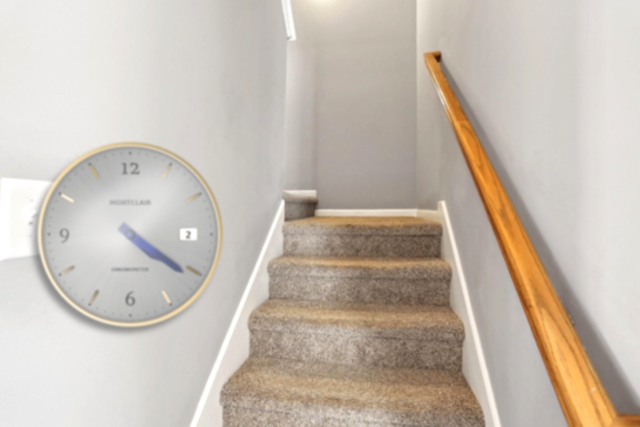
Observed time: 4h21
